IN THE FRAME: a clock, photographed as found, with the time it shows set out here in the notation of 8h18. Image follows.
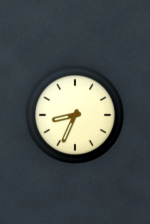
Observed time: 8h34
